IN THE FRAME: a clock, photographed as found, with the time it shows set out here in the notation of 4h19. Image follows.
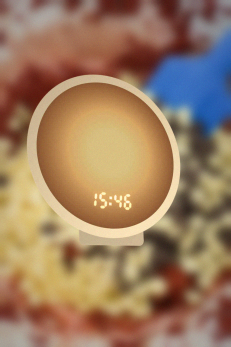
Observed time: 15h46
